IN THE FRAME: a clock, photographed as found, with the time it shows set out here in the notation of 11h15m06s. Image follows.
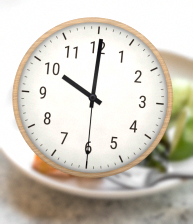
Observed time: 10h00m30s
